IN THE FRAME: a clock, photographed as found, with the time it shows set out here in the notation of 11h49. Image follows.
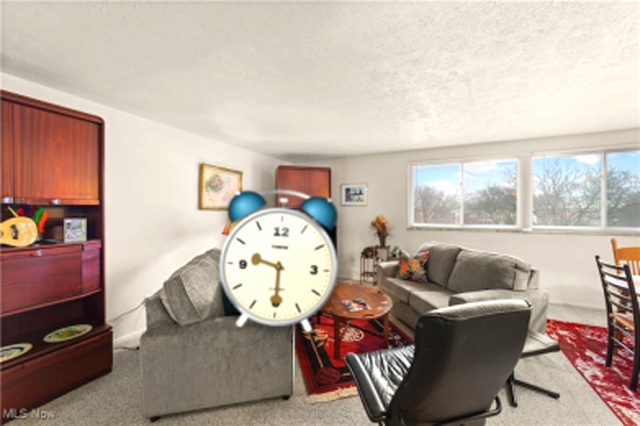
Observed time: 9h30
